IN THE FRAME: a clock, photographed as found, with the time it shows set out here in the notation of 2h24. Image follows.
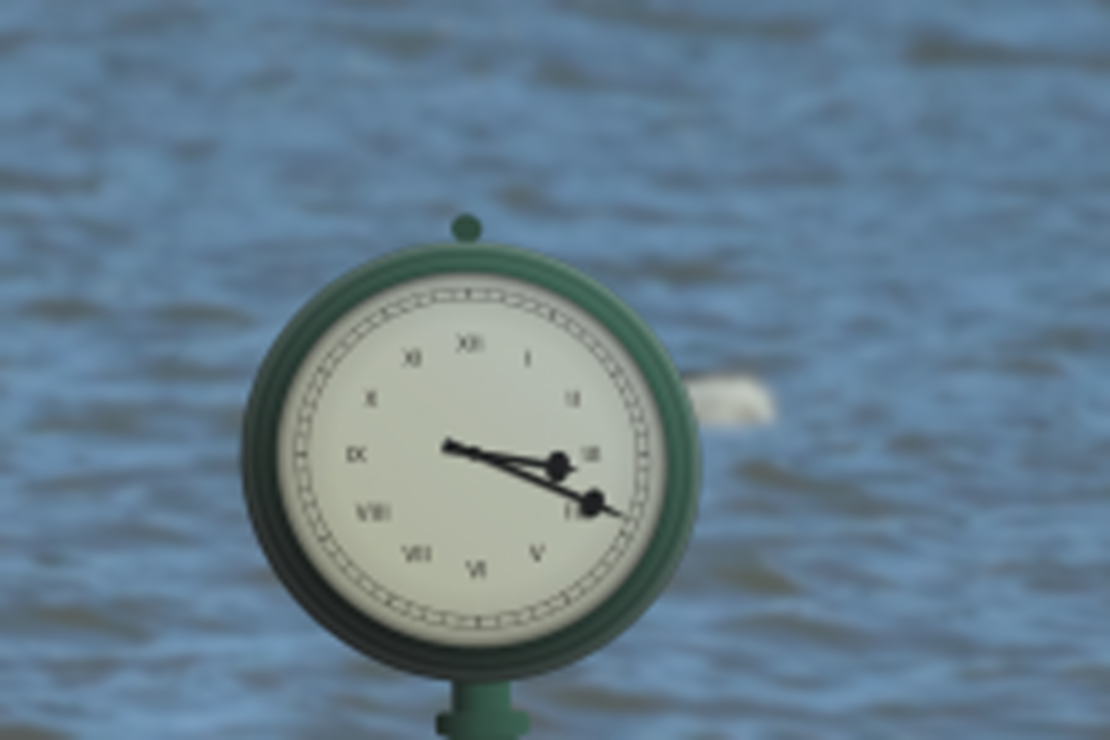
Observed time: 3h19
